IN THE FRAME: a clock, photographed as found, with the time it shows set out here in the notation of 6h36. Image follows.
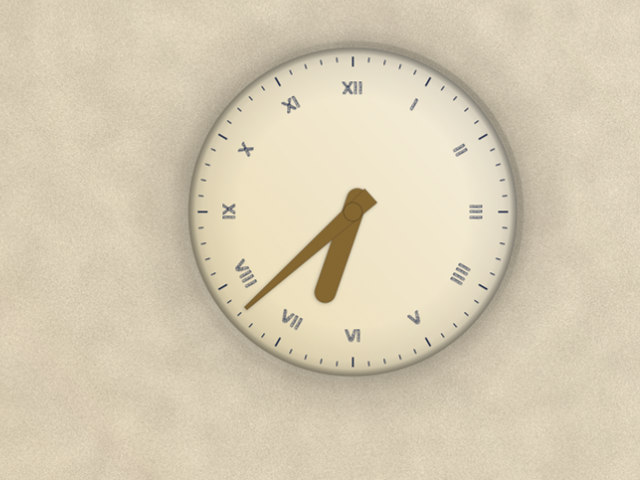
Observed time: 6h38
